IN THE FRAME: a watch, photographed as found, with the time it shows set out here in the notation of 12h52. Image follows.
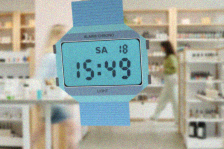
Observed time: 15h49
